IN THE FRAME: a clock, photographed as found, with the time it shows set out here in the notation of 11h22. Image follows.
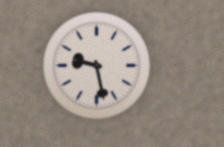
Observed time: 9h28
